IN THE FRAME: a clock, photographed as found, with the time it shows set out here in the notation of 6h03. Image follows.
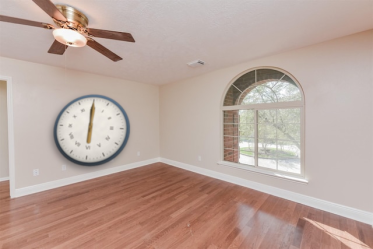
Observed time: 6h00
